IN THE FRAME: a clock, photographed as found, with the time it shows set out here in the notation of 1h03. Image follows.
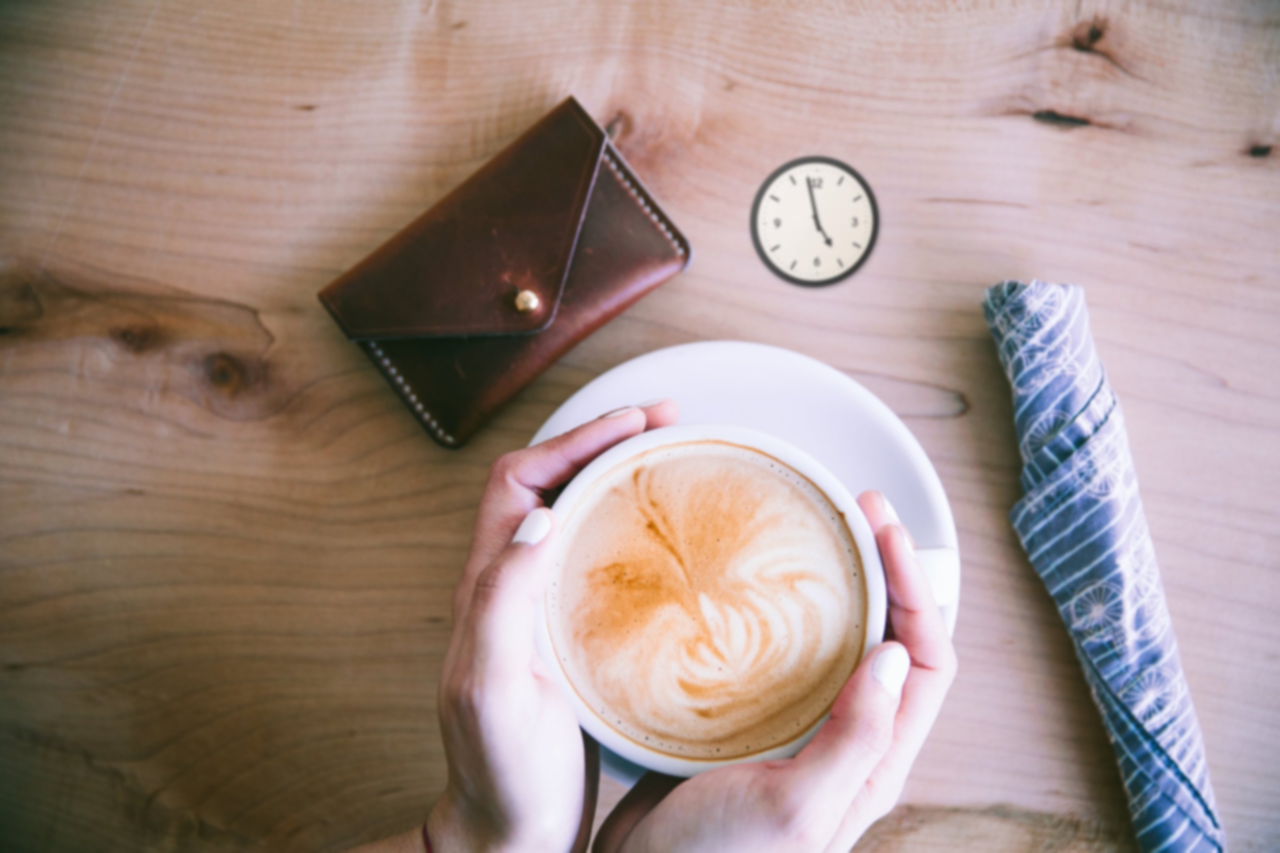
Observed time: 4h58
